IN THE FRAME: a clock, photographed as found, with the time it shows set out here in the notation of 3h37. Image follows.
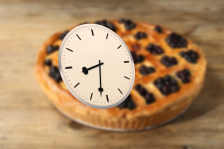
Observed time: 8h32
